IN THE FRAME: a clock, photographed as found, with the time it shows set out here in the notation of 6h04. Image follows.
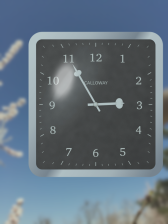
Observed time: 2h55
